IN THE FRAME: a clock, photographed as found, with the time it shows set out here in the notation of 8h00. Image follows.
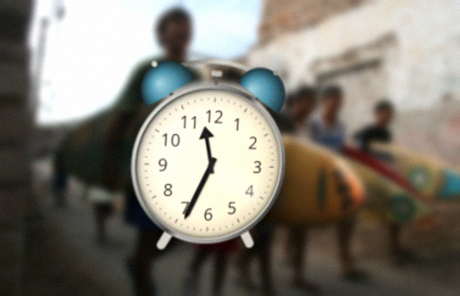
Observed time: 11h34
